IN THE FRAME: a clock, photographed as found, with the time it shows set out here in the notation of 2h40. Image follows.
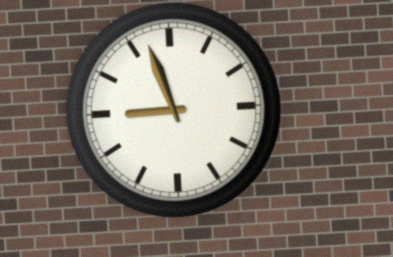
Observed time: 8h57
